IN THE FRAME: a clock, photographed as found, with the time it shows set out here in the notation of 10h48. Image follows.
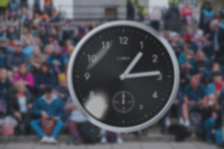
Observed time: 1h14
